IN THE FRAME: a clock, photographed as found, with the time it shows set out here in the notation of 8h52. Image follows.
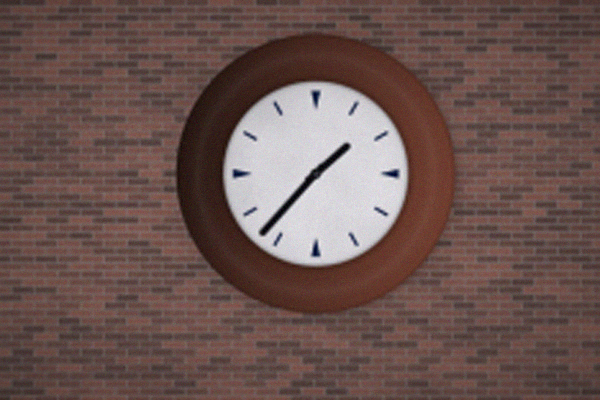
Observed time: 1h37
